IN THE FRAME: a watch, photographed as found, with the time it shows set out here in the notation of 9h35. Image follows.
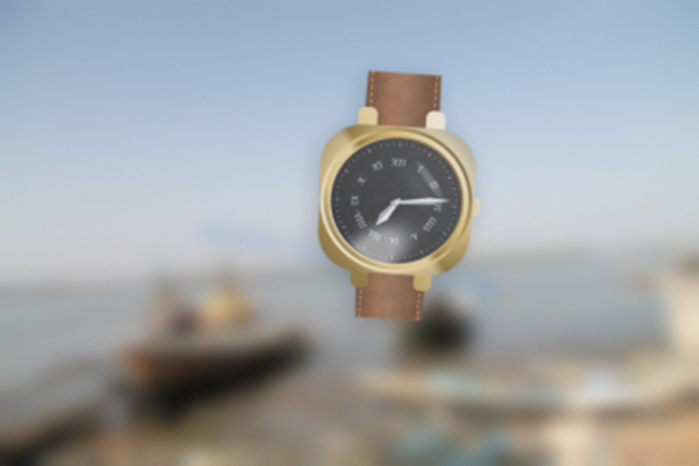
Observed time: 7h14
